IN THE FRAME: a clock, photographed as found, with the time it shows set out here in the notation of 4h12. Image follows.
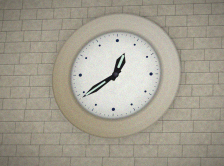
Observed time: 12h39
